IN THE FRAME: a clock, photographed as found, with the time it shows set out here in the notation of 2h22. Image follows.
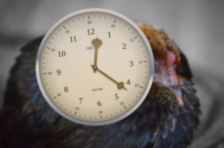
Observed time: 12h22
